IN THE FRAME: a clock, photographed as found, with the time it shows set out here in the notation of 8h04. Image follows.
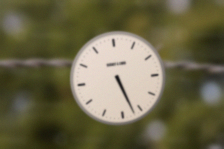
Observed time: 5h27
